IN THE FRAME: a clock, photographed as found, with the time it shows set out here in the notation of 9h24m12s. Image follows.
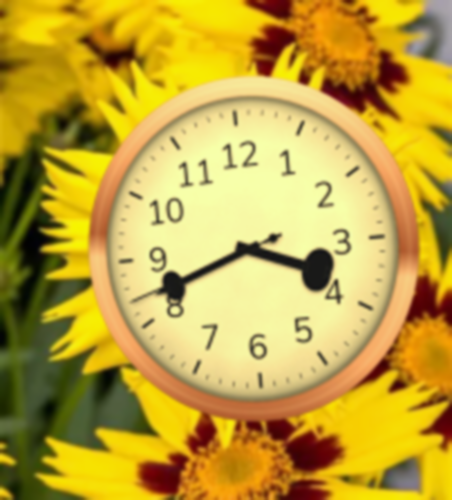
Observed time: 3h41m42s
